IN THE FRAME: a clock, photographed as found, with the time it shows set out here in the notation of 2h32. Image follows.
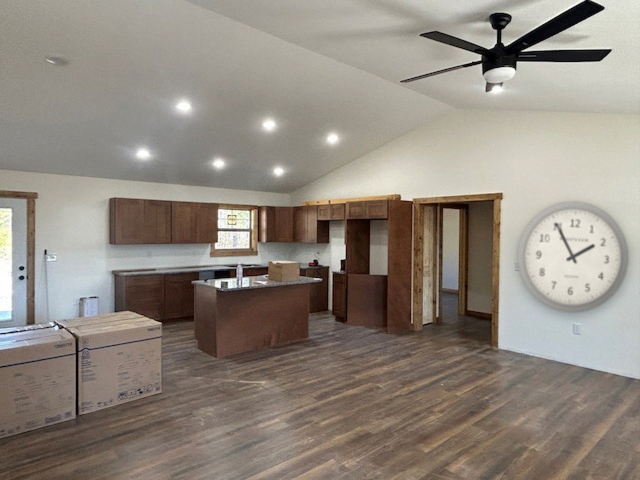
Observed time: 1h55
